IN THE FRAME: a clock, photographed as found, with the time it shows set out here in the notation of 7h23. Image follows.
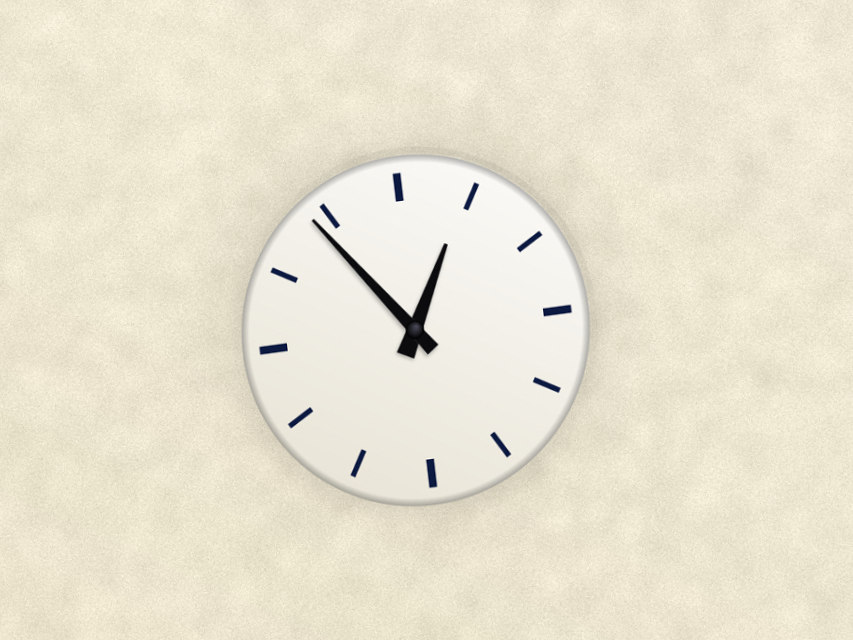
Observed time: 12h54
